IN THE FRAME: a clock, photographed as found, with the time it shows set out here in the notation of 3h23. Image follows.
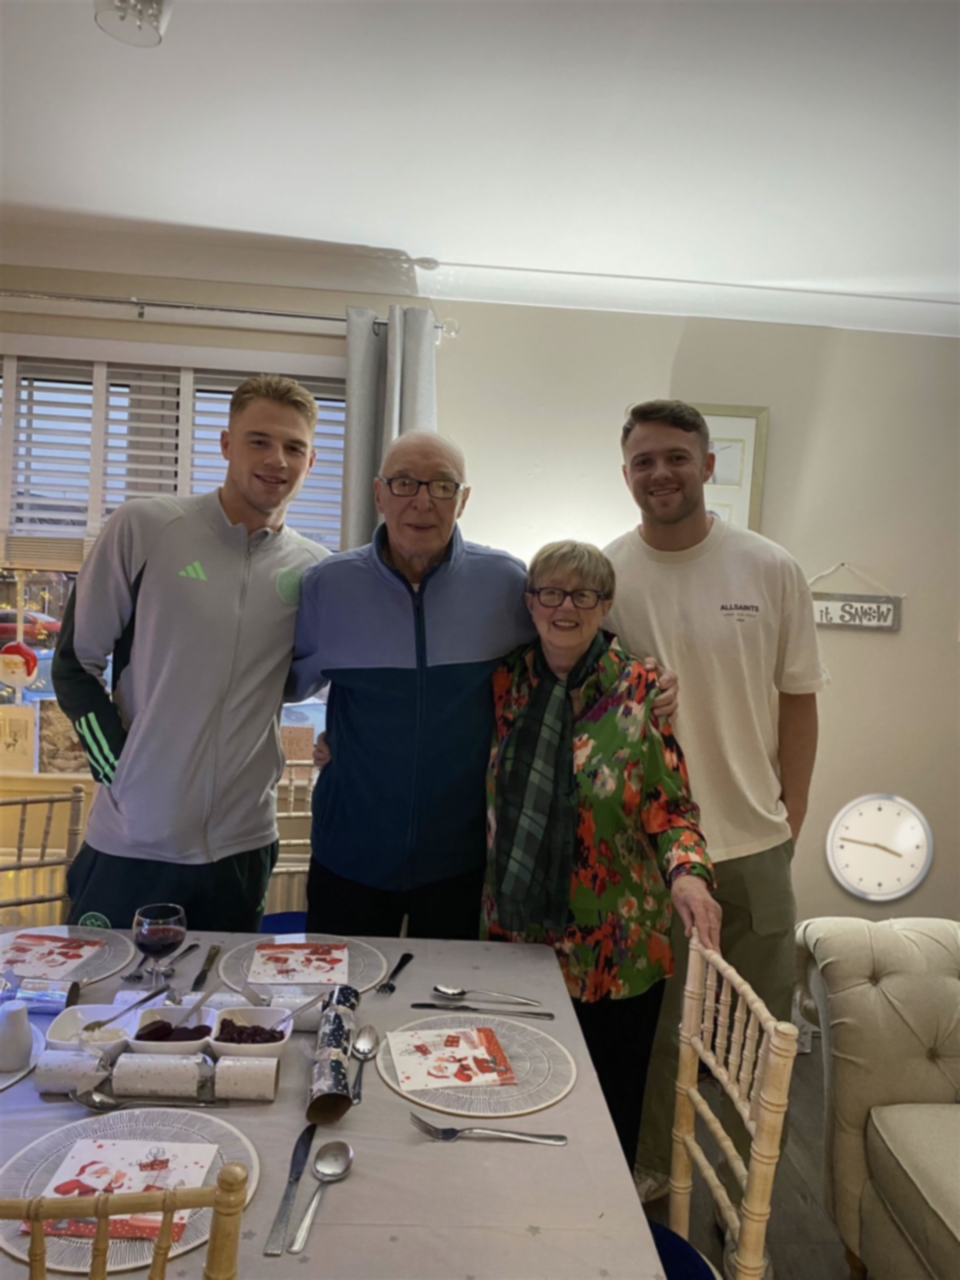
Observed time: 3h47
